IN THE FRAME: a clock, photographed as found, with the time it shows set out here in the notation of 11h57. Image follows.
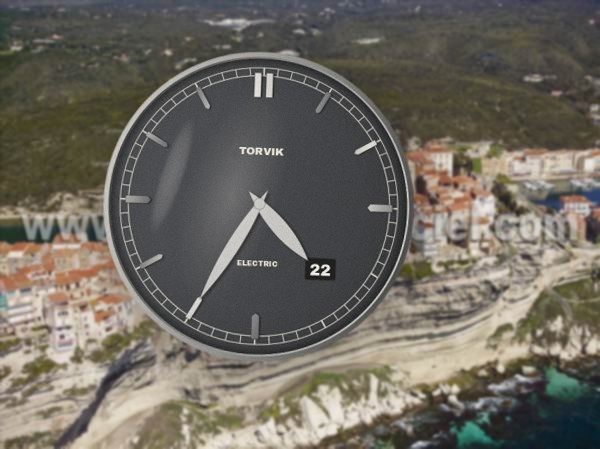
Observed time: 4h35
